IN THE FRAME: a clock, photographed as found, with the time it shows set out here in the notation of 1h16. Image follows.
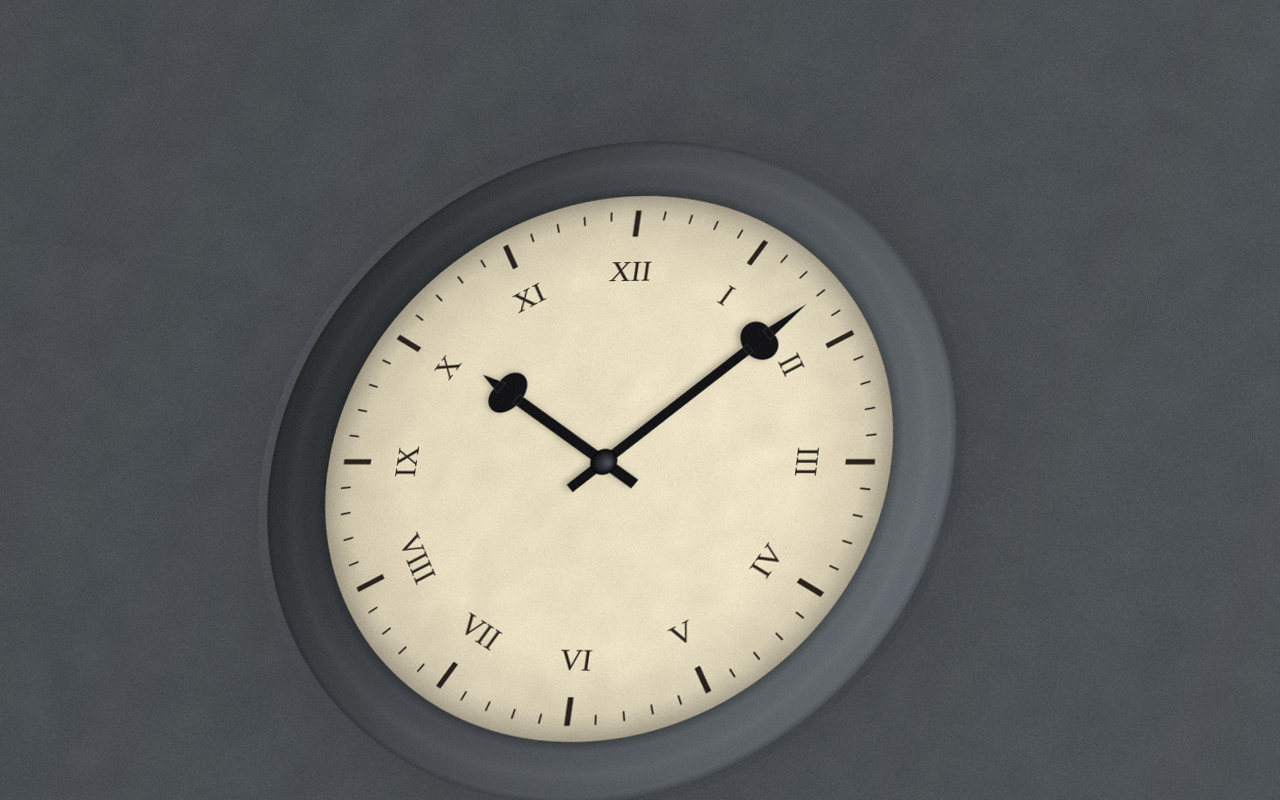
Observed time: 10h08
